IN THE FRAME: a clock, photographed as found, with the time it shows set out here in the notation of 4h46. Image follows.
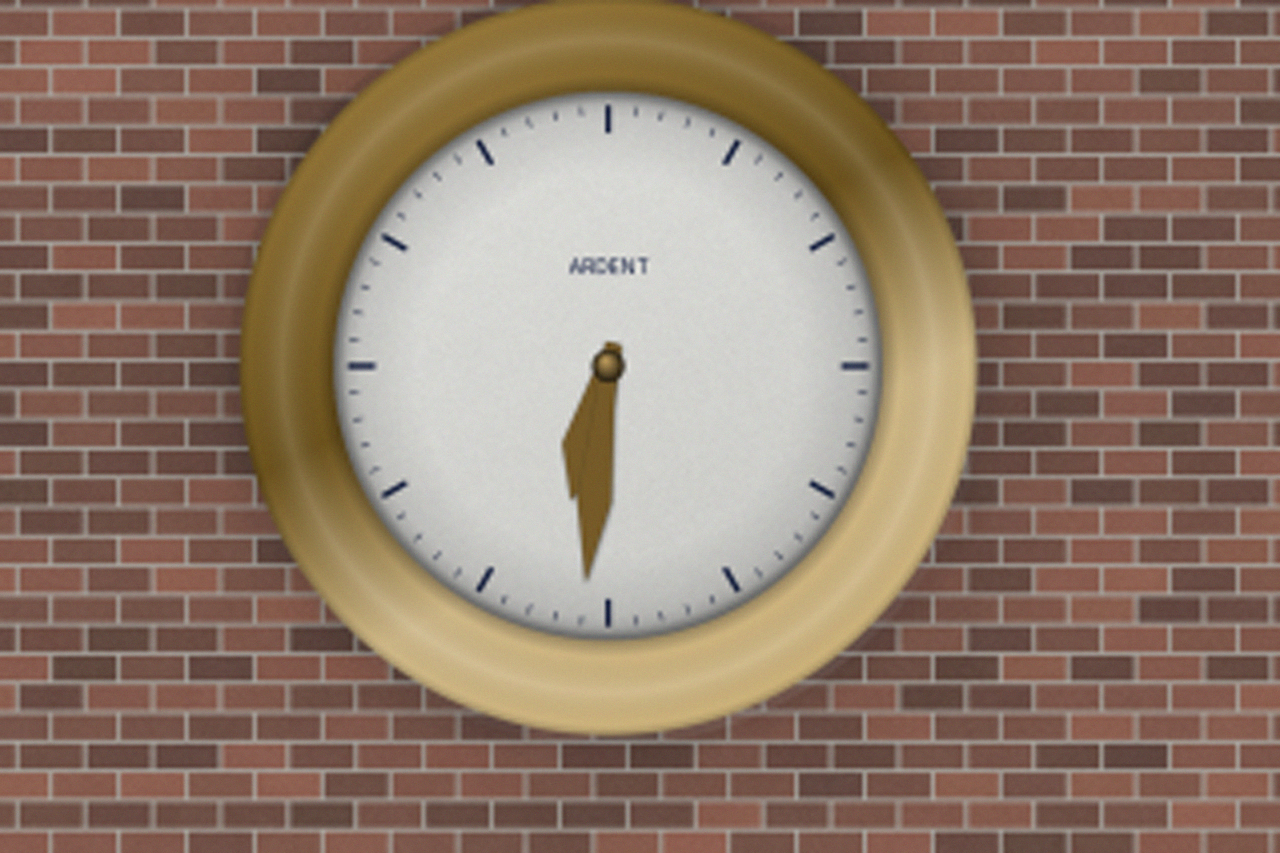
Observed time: 6h31
